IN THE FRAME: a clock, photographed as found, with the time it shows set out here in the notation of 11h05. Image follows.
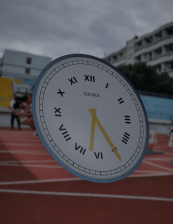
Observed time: 6h25
